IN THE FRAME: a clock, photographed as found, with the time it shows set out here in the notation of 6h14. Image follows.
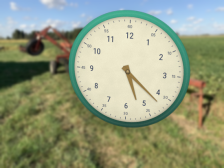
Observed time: 5h22
